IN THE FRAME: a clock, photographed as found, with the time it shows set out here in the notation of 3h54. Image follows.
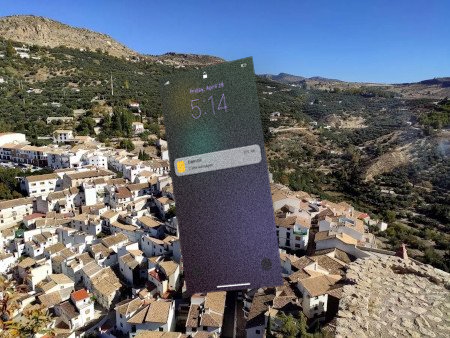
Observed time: 5h14
